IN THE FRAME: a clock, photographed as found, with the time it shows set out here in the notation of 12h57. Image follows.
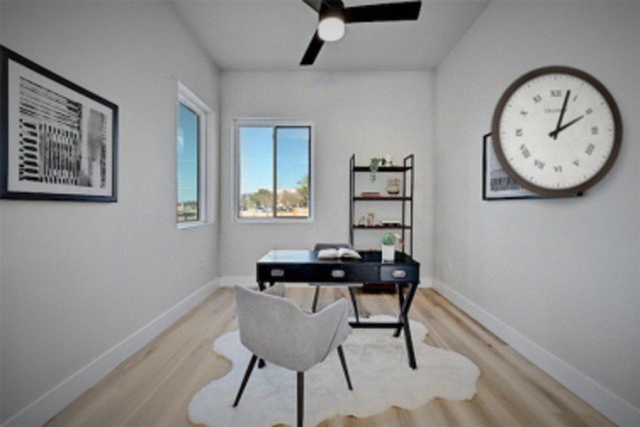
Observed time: 2h03
